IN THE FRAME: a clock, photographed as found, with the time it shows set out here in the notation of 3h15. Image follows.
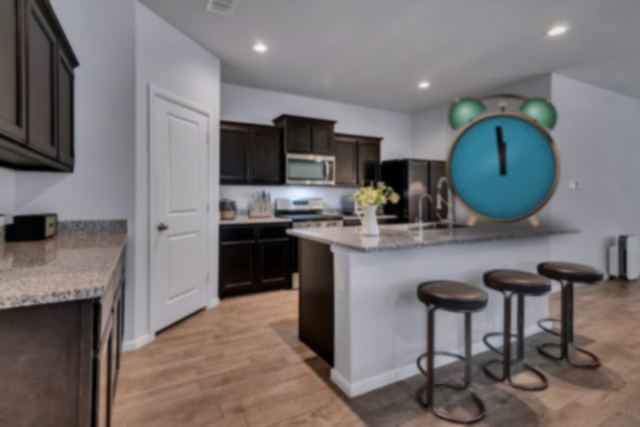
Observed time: 11h59
